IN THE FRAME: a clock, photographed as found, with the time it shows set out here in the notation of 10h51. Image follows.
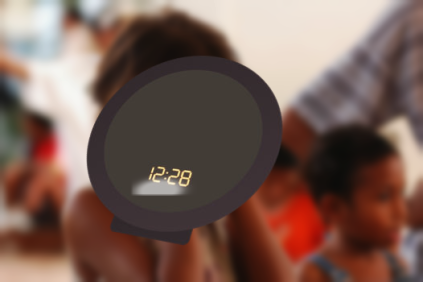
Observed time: 12h28
